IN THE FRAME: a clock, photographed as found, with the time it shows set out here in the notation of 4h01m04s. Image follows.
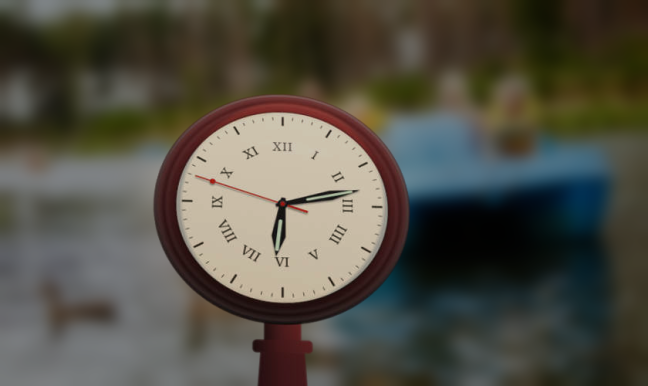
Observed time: 6h12m48s
